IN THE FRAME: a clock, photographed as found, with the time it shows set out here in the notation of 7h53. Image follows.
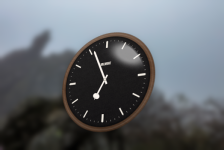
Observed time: 6h56
